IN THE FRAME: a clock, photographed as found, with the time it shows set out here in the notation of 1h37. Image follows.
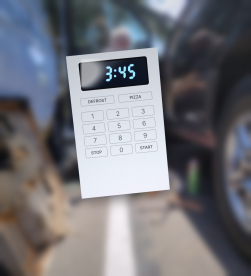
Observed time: 3h45
